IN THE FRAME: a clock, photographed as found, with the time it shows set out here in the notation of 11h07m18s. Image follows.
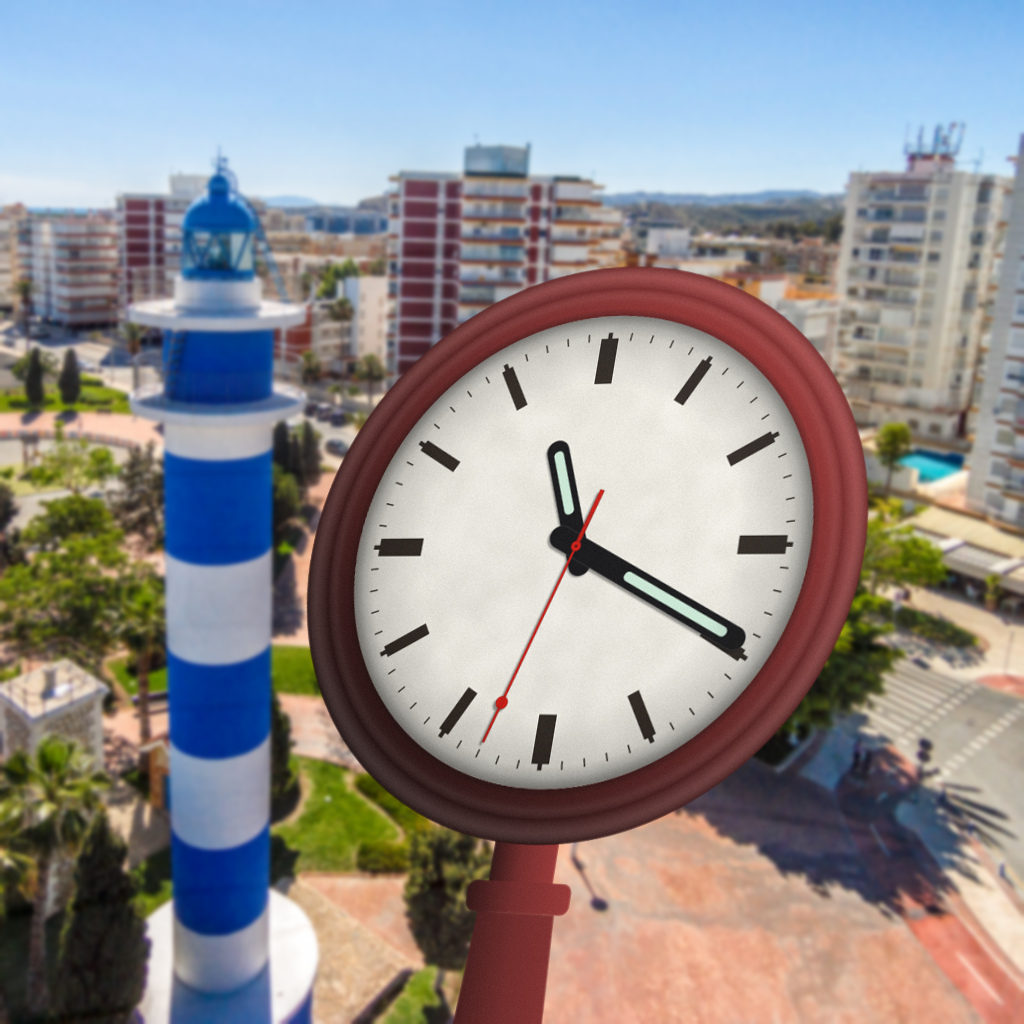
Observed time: 11h19m33s
